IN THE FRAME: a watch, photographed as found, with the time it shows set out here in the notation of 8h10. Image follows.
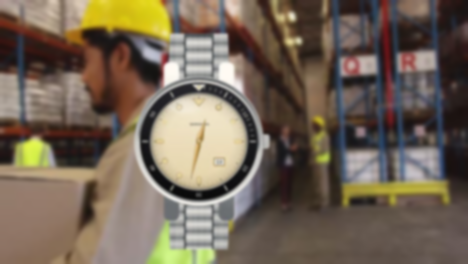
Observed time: 12h32
